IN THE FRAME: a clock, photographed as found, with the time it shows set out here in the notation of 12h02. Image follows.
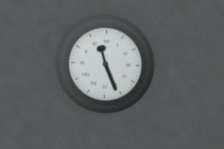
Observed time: 11h26
